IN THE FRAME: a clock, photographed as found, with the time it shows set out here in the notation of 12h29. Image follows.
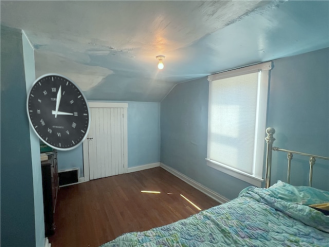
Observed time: 3h03
